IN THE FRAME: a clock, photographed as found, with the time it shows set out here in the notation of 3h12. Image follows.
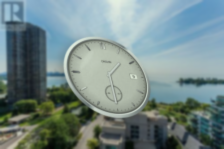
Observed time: 1h30
